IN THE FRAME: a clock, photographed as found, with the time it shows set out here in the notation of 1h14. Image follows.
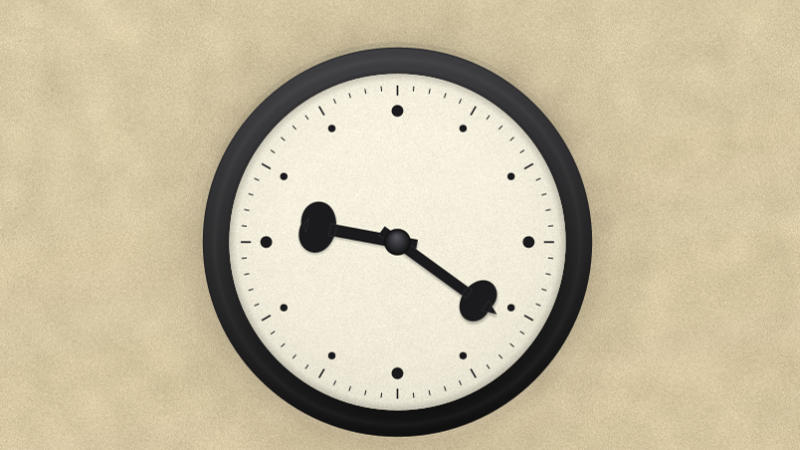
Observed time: 9h21
